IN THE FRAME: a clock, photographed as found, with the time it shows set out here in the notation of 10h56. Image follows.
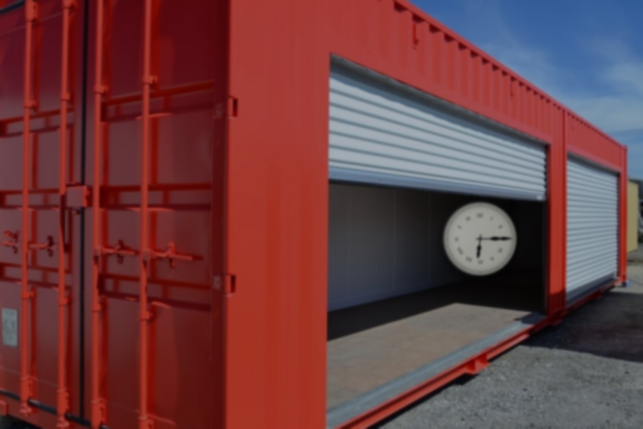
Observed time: 6h15
